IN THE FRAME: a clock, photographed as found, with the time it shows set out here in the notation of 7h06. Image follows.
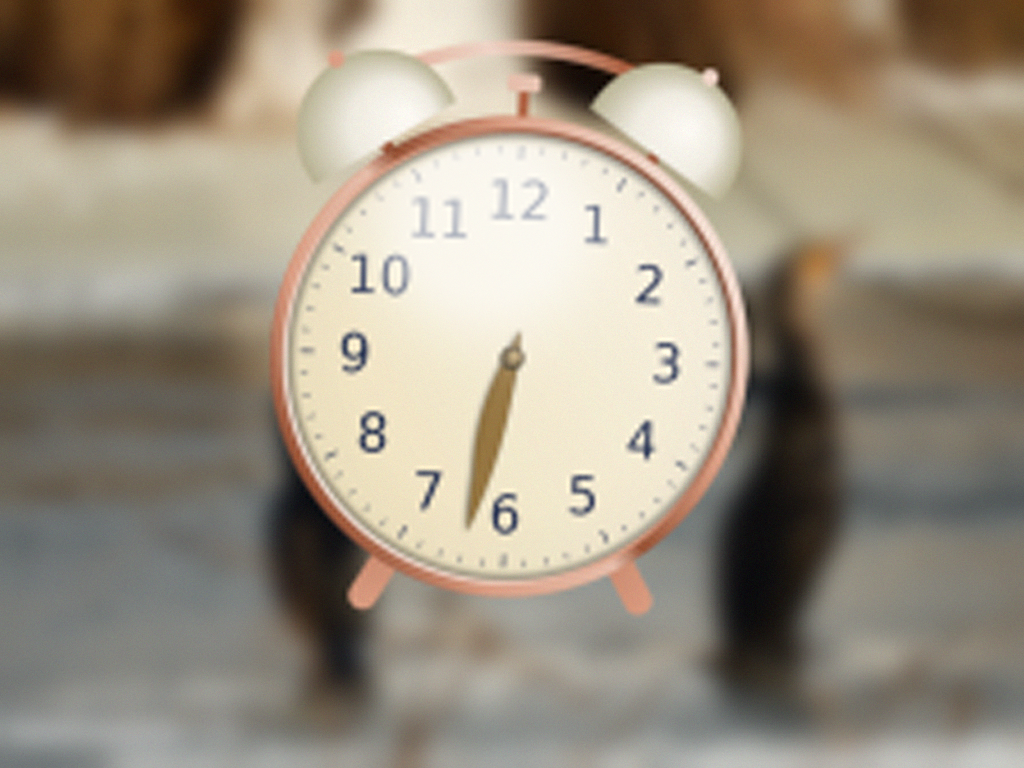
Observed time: 6h32
